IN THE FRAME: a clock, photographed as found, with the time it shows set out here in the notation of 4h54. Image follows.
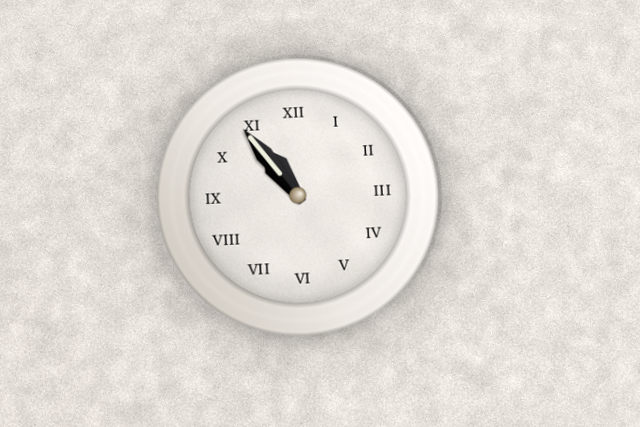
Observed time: 10h54
